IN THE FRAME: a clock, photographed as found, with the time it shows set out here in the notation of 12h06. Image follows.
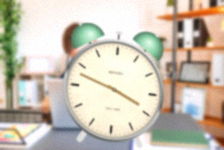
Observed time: 3h48
